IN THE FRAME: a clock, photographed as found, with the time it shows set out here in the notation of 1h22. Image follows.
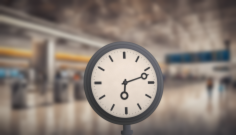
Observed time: 6h12
